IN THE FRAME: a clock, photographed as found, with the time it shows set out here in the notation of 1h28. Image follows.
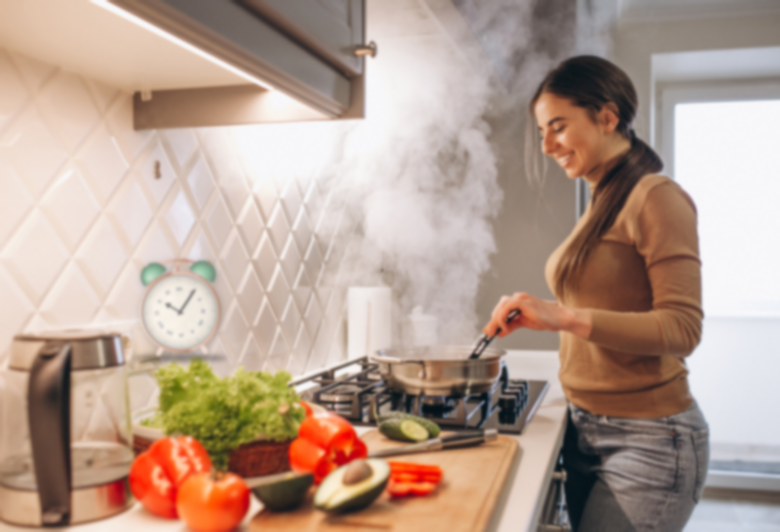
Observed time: 10h06
